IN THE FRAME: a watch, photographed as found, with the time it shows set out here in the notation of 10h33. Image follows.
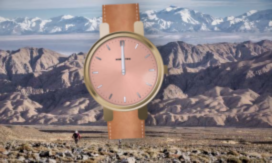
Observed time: 12h00
